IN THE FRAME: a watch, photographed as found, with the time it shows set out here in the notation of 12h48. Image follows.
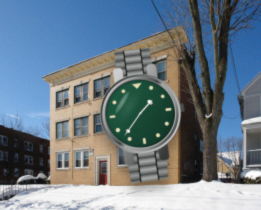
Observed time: 1h37
